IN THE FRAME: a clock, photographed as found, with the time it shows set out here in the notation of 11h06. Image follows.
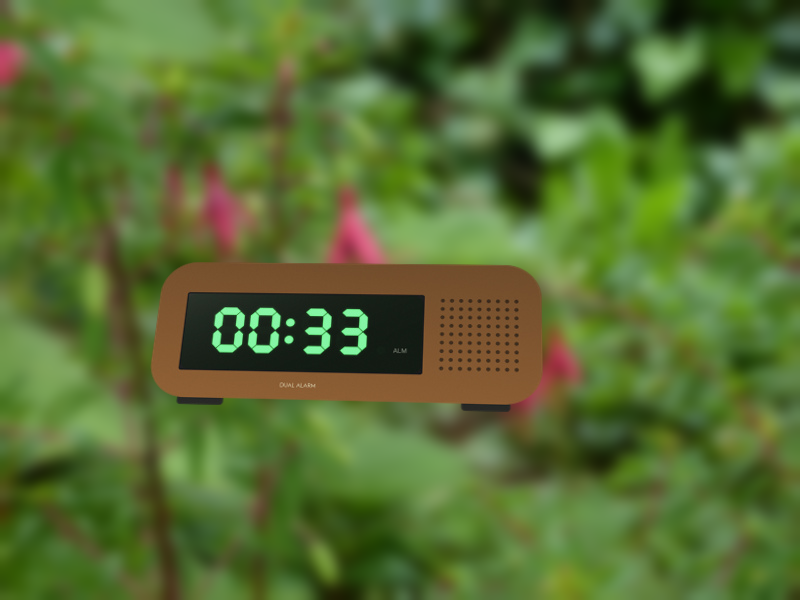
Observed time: 0h33
